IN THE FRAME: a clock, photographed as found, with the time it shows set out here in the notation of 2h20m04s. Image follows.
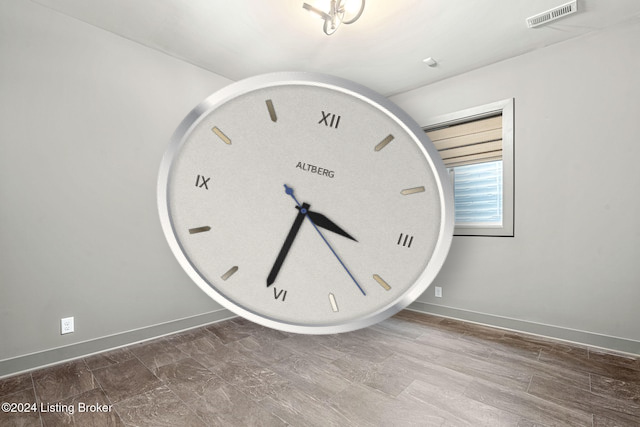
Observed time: 3h31m22s
